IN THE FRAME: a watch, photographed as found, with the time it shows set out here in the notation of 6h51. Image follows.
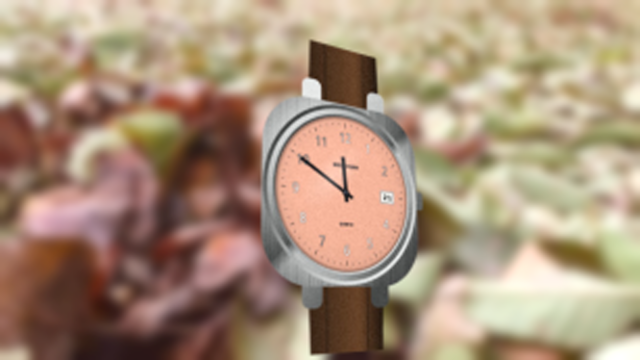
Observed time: 11h50
